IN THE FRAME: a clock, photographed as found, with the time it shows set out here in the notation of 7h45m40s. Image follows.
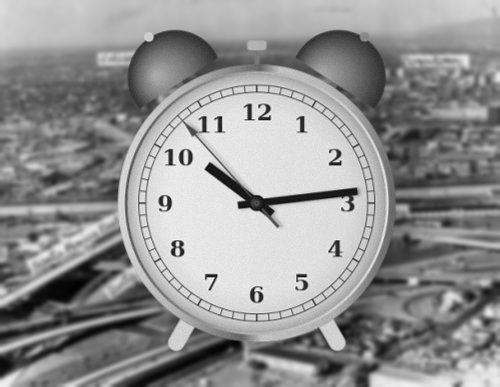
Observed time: 10h13m53s
